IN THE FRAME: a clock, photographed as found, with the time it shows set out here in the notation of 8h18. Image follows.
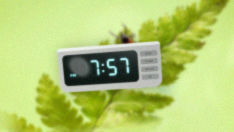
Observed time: 7h57
